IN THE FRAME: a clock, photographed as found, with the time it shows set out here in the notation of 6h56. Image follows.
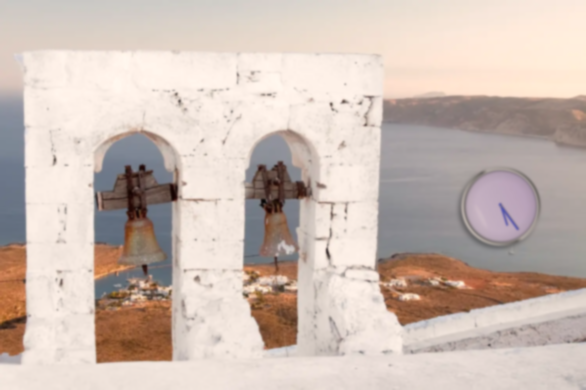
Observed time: 5h24
